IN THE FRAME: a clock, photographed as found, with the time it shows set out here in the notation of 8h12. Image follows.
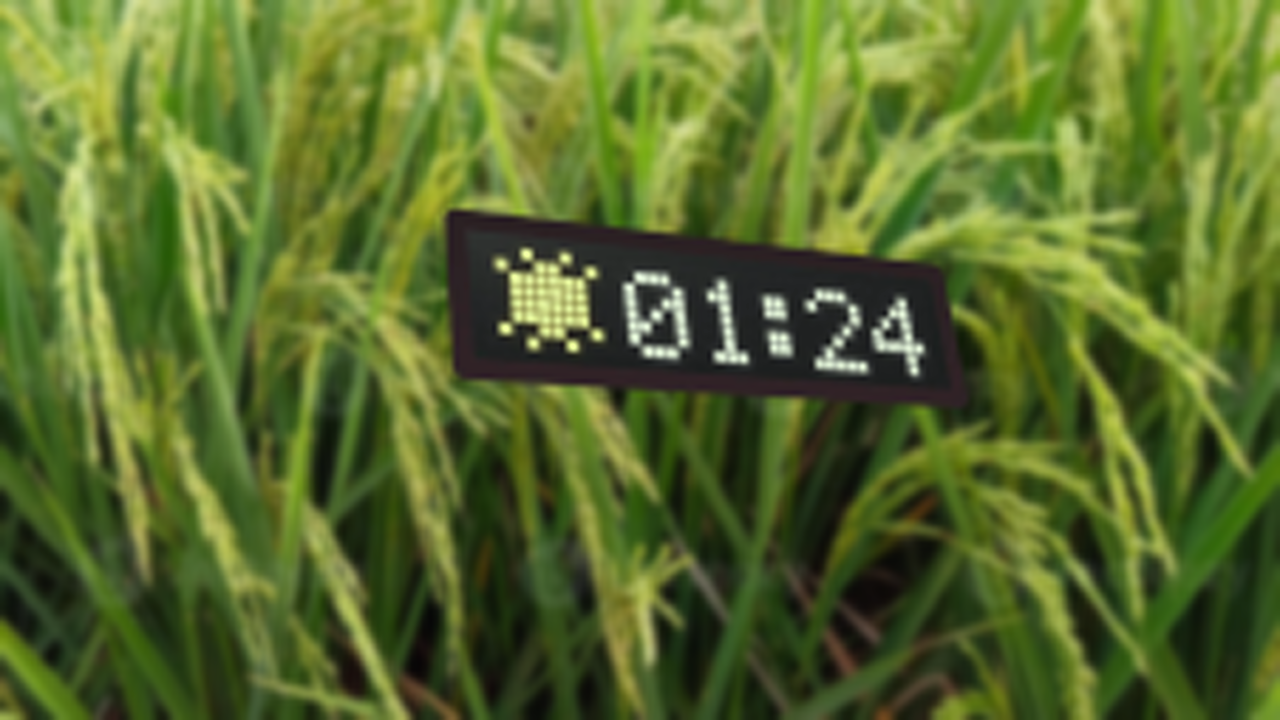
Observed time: 1h24
